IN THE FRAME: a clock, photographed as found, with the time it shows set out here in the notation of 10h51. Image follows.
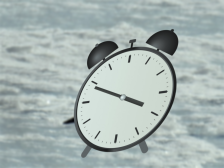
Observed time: 3h49
